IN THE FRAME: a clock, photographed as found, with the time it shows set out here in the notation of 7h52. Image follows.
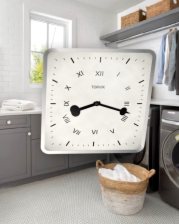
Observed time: 8h18
